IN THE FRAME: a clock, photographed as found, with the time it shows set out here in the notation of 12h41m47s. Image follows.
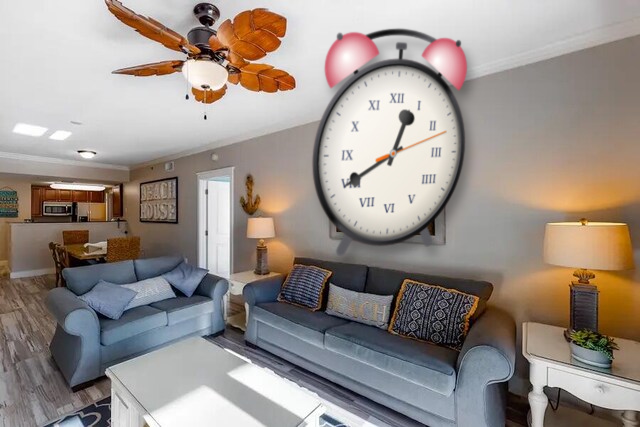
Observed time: 12h40m12s
